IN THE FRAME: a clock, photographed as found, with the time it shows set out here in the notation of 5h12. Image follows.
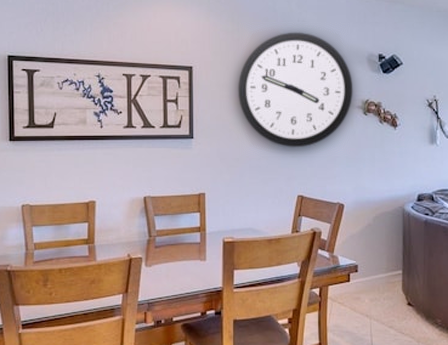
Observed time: 3h48
